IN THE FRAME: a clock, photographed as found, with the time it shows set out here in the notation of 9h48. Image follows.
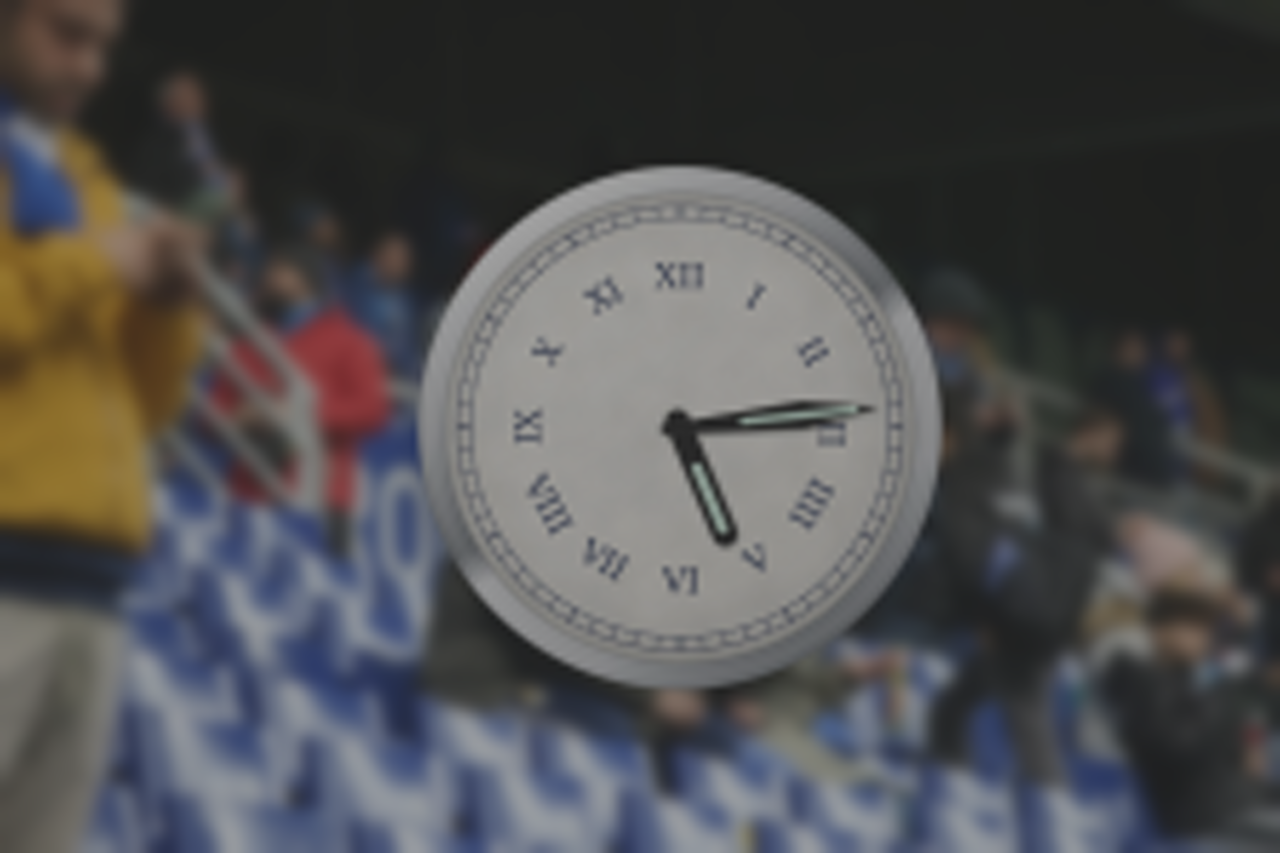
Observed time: 5h14
